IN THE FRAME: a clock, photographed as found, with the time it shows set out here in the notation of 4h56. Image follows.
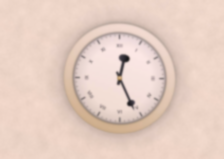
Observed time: 12h26
